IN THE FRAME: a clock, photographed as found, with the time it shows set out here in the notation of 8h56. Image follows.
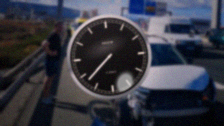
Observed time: 7h38
